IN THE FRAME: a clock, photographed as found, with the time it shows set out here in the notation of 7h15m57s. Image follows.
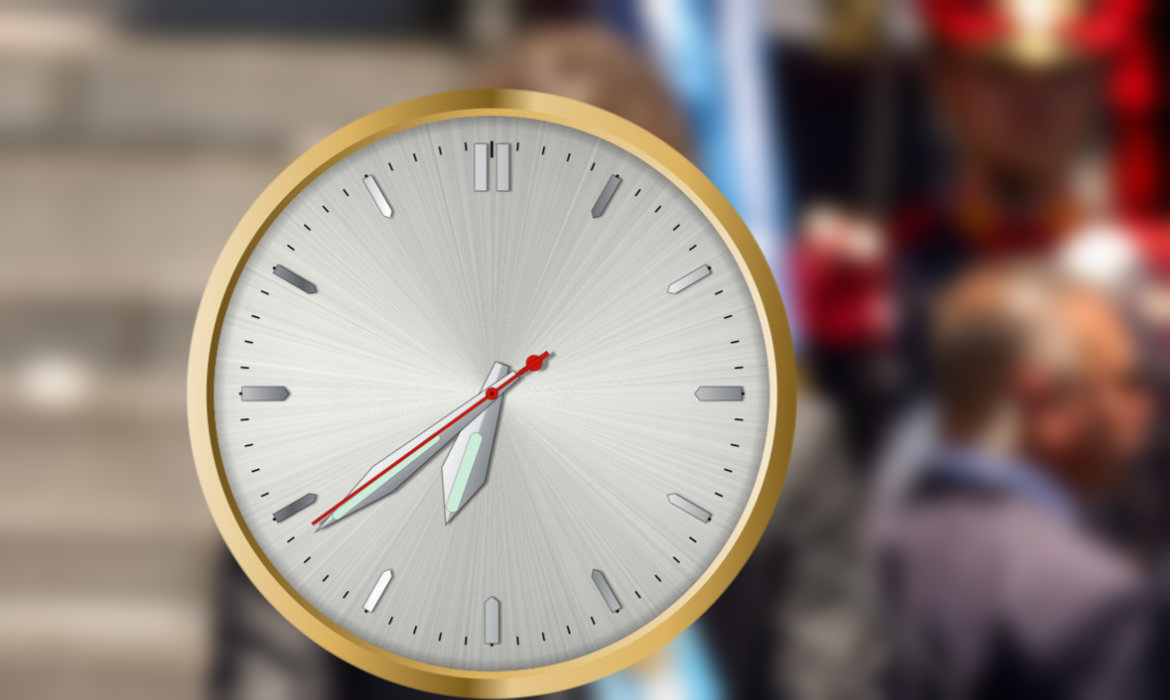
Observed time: 6h38m39s
